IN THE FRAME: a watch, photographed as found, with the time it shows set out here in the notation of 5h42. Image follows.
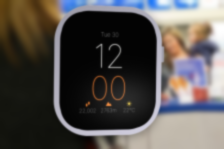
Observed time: 12h00
